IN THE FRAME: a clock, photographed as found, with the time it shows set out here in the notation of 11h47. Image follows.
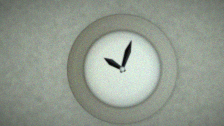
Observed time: 10h03
